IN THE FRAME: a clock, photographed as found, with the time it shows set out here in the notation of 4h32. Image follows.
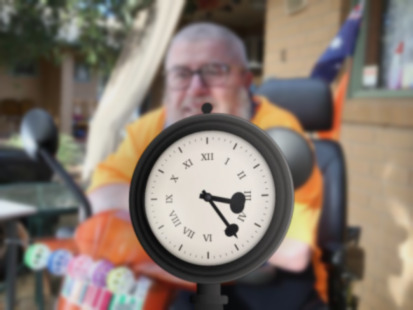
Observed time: 3h24
